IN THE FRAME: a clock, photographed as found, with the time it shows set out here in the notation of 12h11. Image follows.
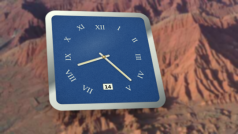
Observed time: 8h23
